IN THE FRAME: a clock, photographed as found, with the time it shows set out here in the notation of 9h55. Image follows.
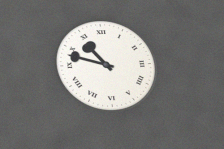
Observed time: 10h48
